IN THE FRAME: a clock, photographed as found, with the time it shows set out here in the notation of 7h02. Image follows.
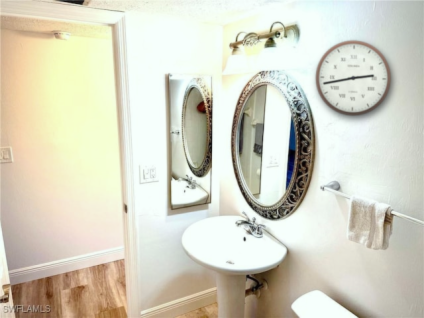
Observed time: 2h43
